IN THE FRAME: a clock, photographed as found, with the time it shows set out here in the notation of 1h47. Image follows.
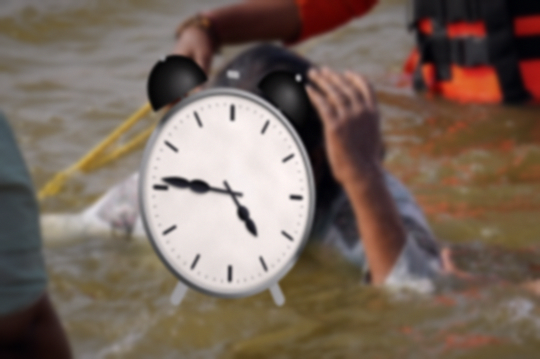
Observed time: 4h46
